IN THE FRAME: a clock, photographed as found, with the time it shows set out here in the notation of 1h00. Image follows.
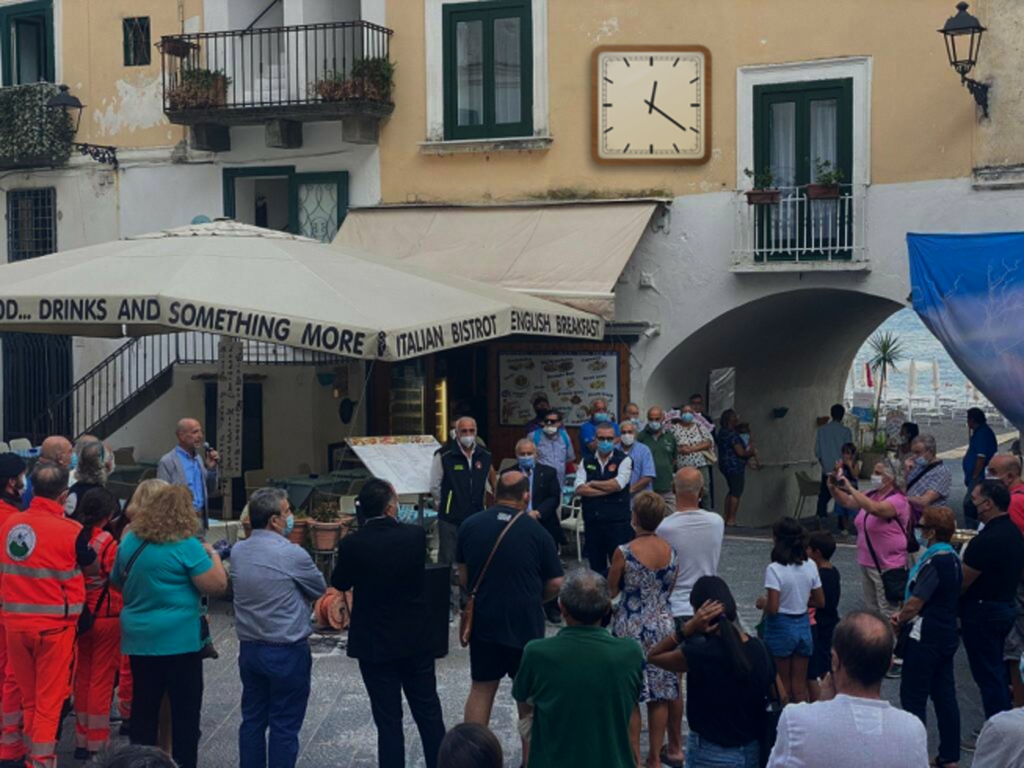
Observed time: 12h21
